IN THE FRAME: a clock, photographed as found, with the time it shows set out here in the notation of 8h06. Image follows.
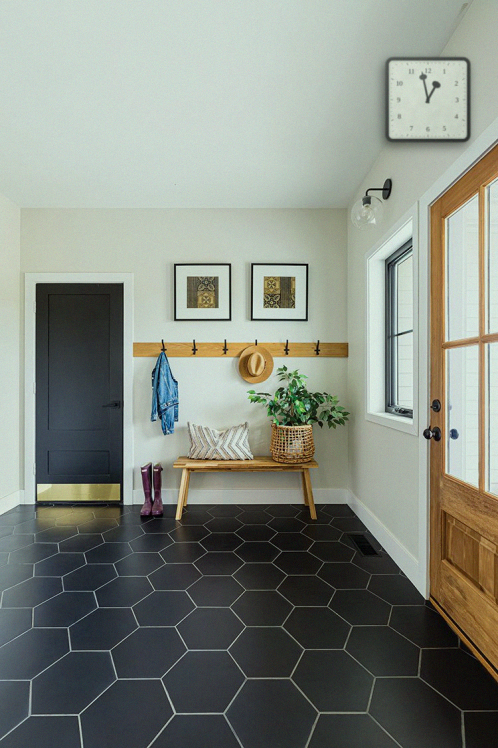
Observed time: 12h58
